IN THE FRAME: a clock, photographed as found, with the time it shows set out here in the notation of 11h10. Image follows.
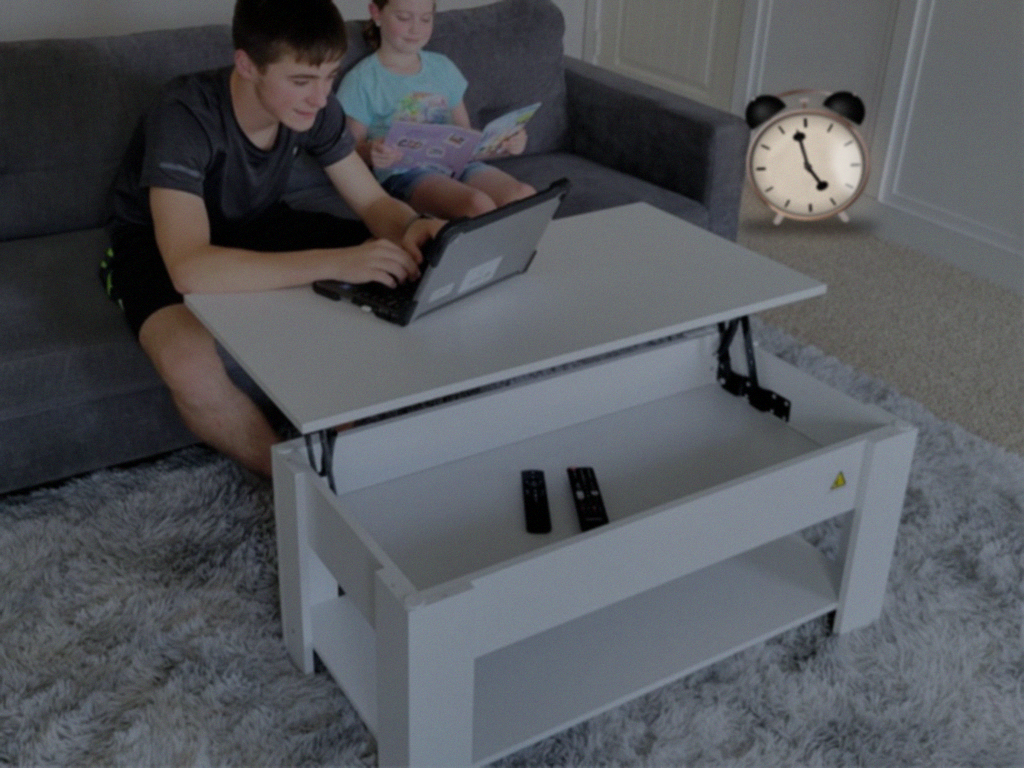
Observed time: 4h58
